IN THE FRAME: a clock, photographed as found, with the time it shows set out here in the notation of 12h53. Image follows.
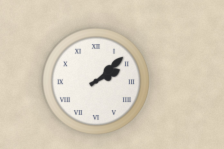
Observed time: 2h08
